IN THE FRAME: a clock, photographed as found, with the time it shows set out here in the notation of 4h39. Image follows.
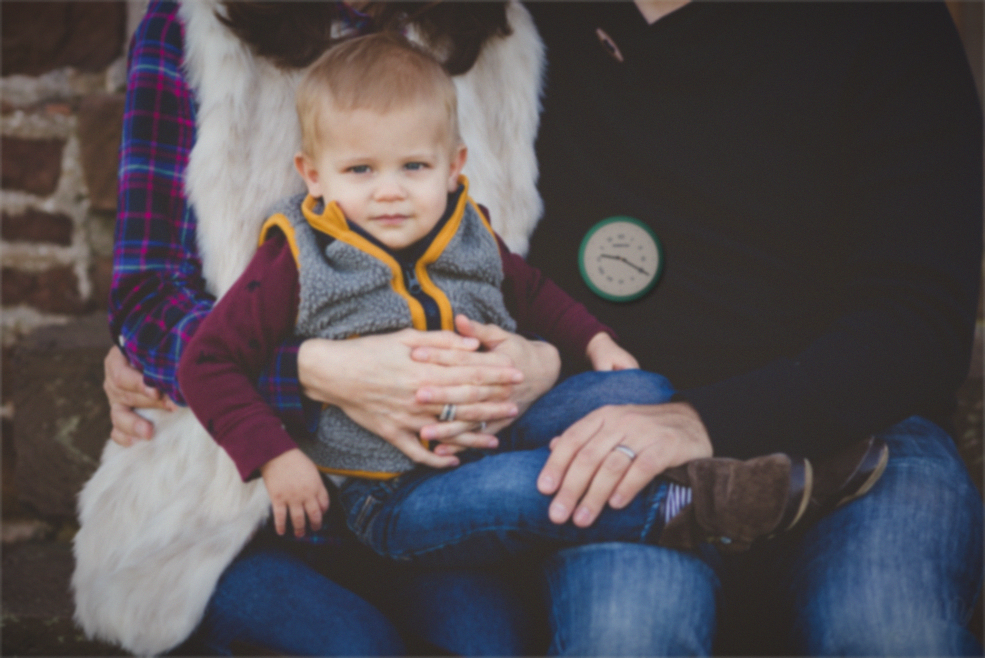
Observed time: 9h20
